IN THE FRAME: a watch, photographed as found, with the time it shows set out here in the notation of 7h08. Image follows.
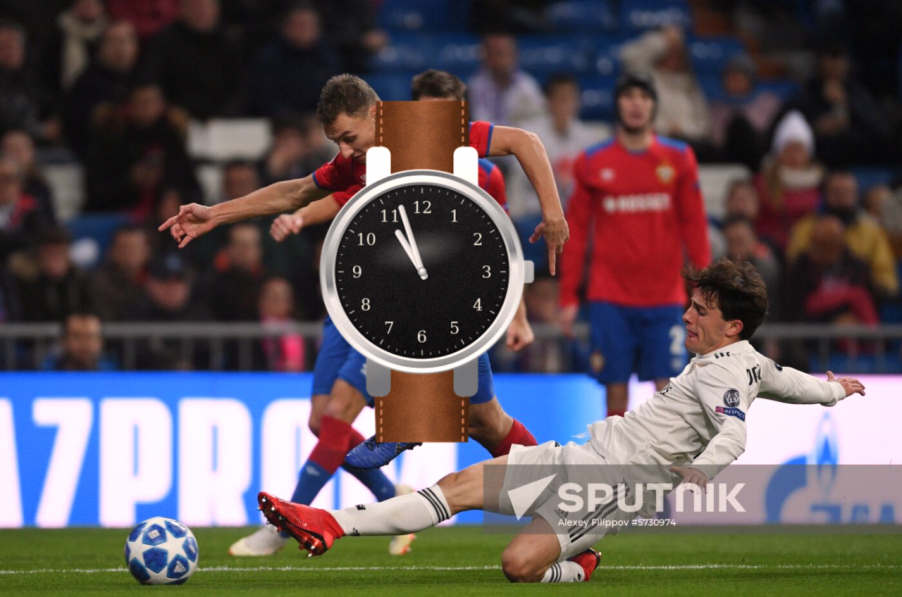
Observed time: 10h57
